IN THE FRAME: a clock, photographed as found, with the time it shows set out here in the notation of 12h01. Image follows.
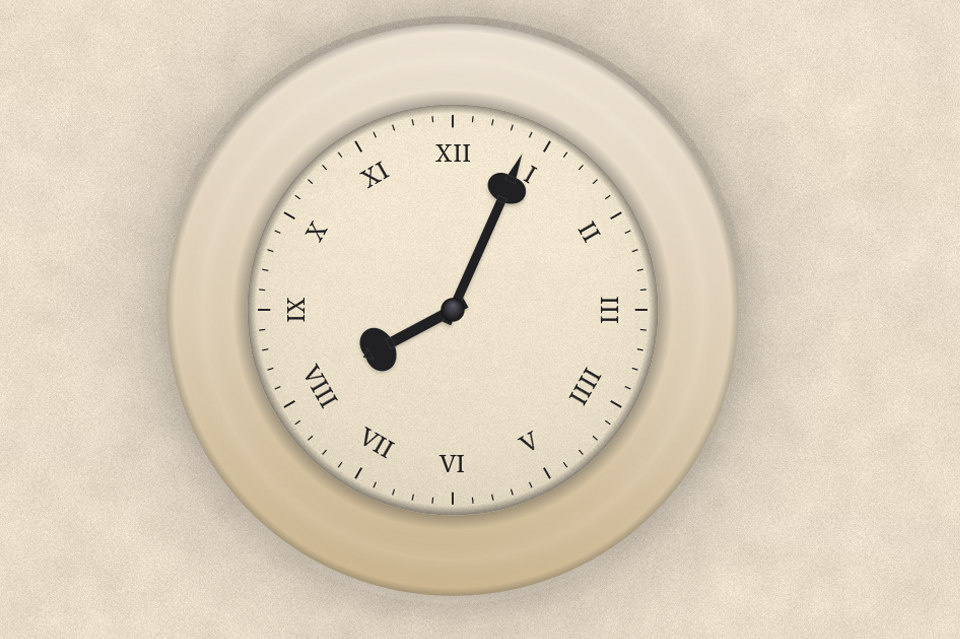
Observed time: 8h04
